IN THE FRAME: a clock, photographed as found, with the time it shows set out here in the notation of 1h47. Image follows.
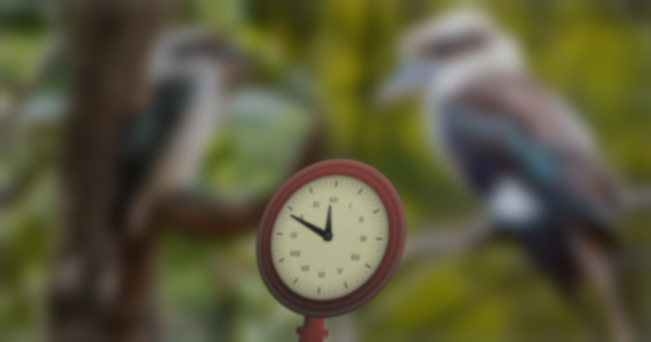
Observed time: 11h49
